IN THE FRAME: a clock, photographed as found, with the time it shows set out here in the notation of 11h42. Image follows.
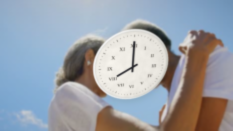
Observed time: 8h00
